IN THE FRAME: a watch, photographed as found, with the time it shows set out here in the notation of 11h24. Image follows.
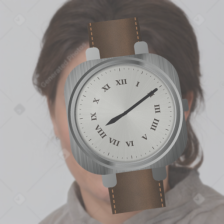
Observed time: 8h10
